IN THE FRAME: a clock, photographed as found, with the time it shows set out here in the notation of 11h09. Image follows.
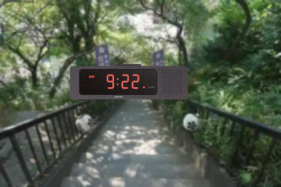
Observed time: 9h22
